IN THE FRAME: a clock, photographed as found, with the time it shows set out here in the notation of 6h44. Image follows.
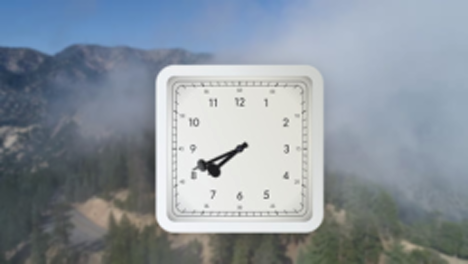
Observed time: 7h41
